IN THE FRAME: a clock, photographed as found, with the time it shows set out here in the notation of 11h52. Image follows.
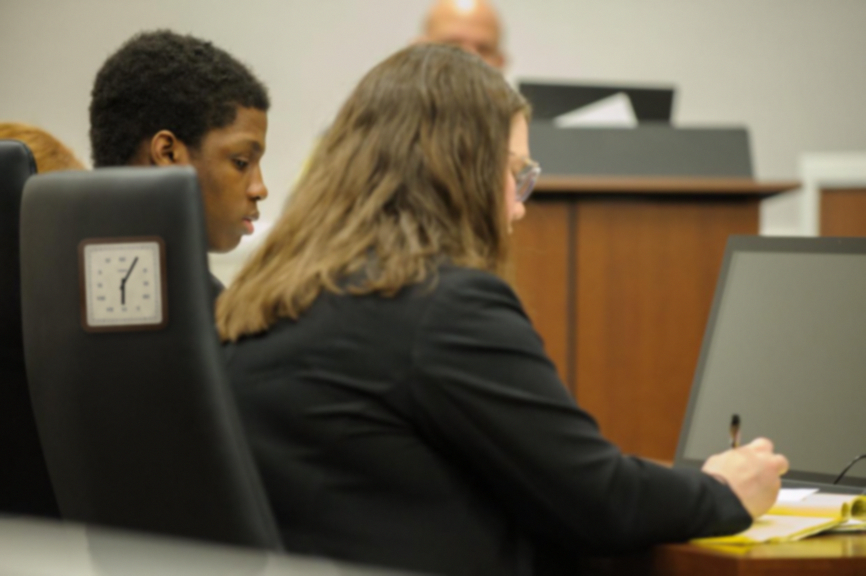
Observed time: 6h05
